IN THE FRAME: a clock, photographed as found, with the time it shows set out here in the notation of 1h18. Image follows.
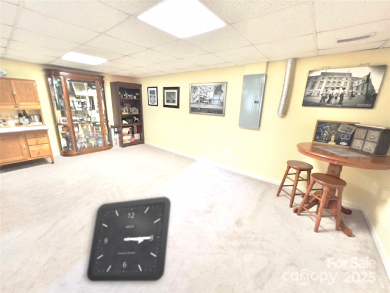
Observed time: 3h15
